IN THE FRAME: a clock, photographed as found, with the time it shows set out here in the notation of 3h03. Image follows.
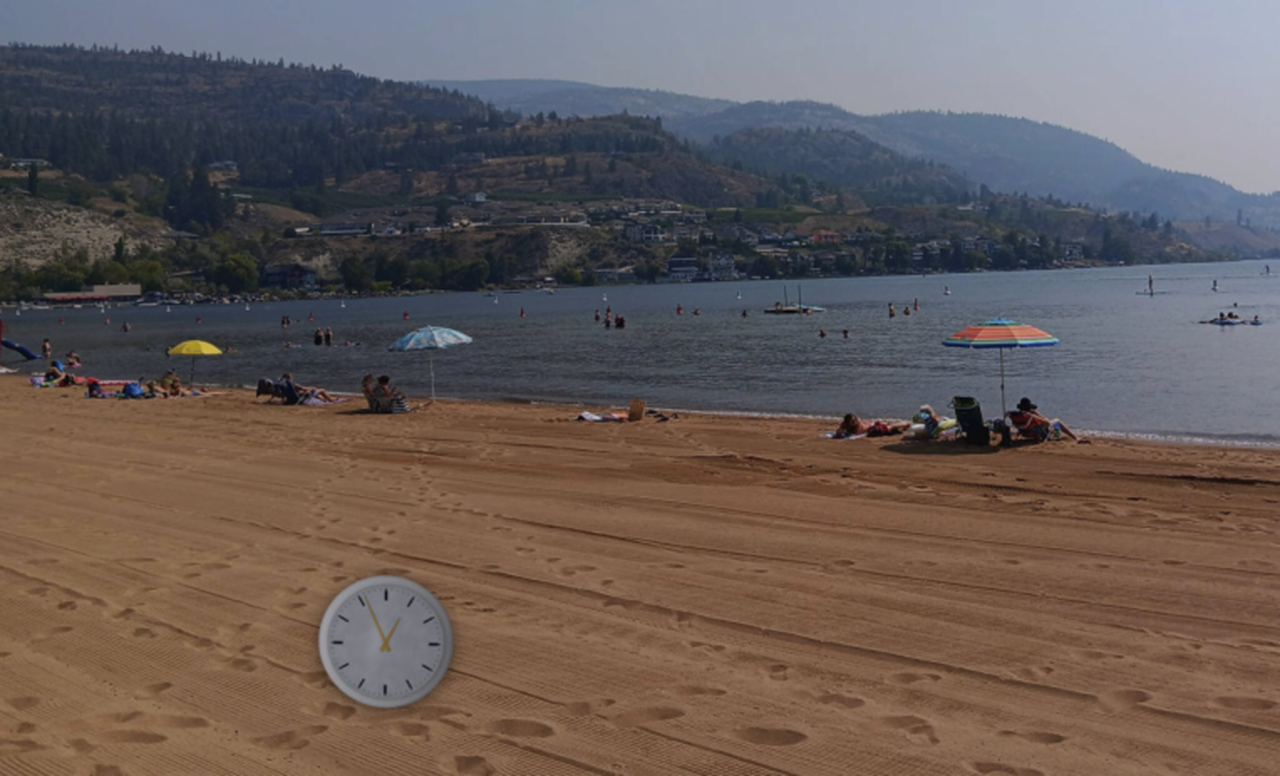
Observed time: 12h56
